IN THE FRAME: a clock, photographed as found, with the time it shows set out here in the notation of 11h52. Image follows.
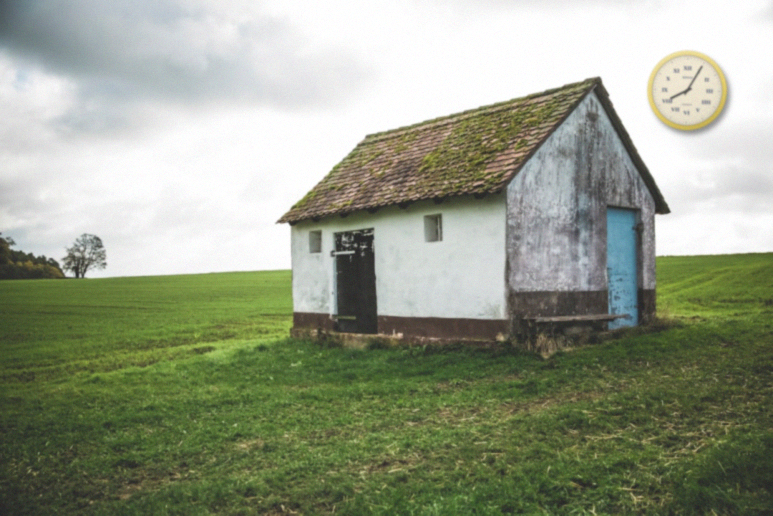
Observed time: 8h05
